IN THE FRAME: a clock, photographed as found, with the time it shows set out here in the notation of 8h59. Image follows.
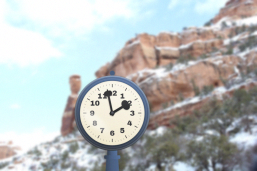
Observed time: 1h58
